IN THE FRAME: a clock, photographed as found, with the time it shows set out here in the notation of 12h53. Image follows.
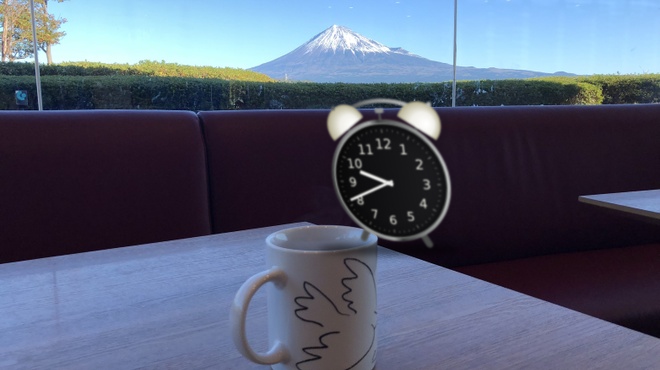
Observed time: 9h41
